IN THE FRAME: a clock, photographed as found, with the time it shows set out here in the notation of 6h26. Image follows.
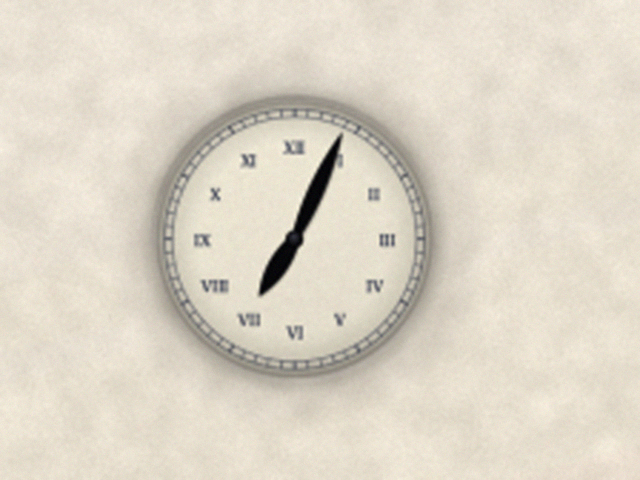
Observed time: 7h04
